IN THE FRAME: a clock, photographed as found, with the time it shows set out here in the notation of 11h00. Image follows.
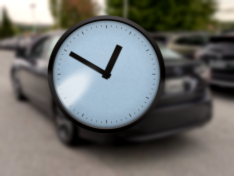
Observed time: 12h50
